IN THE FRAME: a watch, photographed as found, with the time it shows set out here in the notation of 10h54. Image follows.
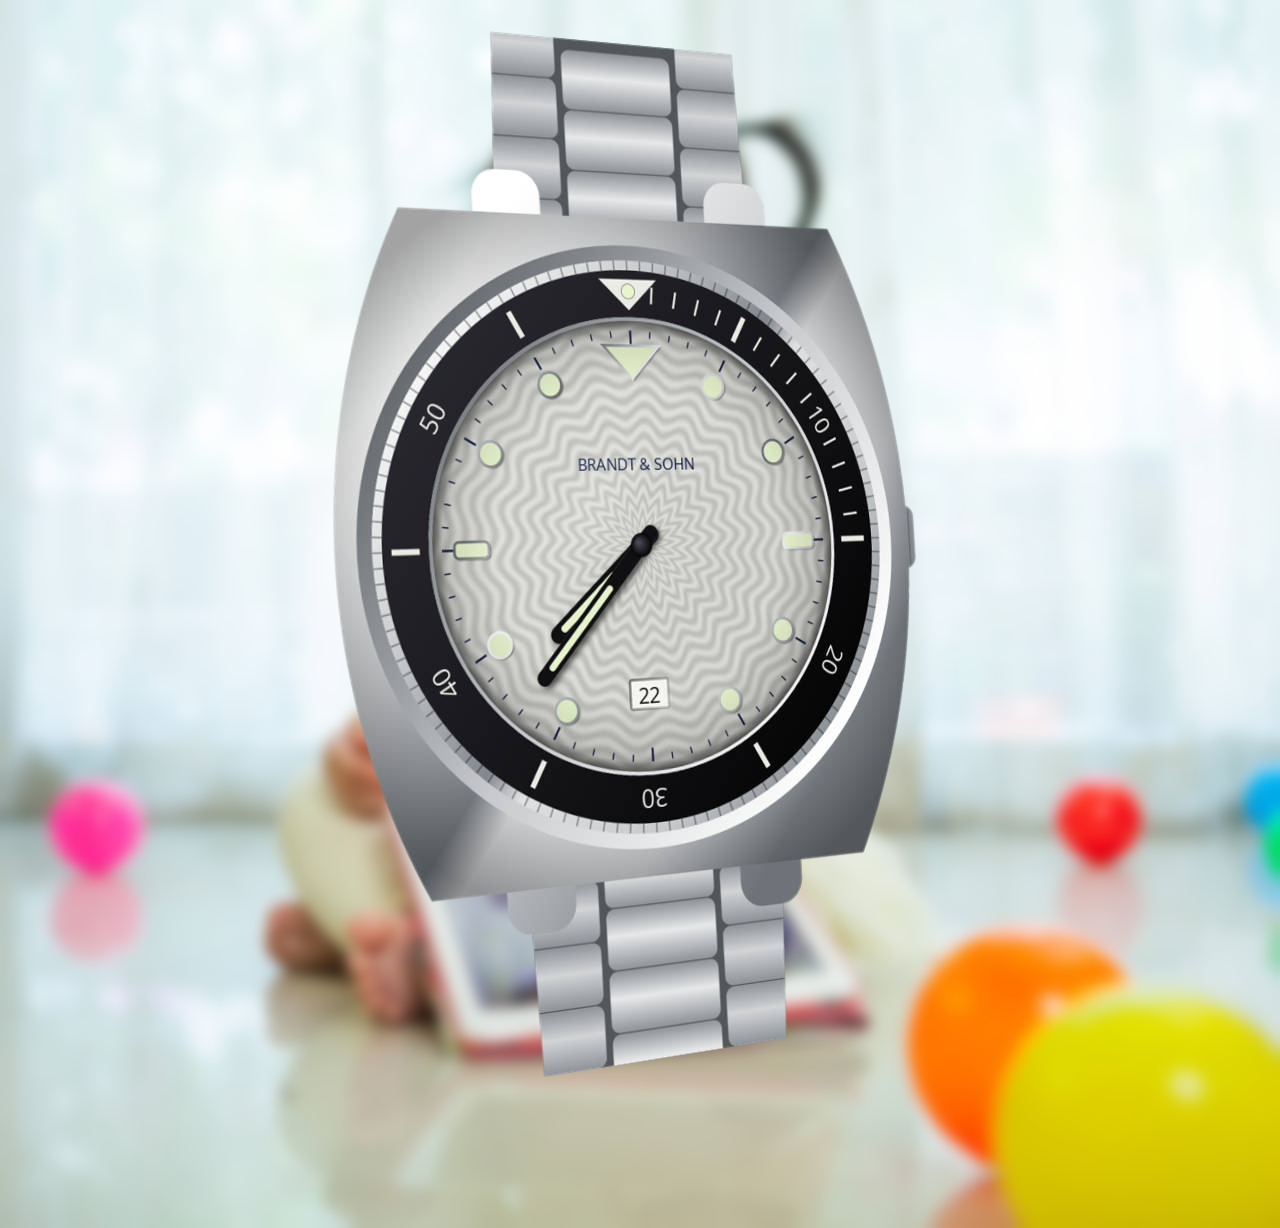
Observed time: 7h37
